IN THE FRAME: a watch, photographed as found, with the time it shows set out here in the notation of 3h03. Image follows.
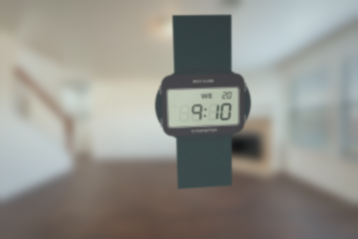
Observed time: 9h10
